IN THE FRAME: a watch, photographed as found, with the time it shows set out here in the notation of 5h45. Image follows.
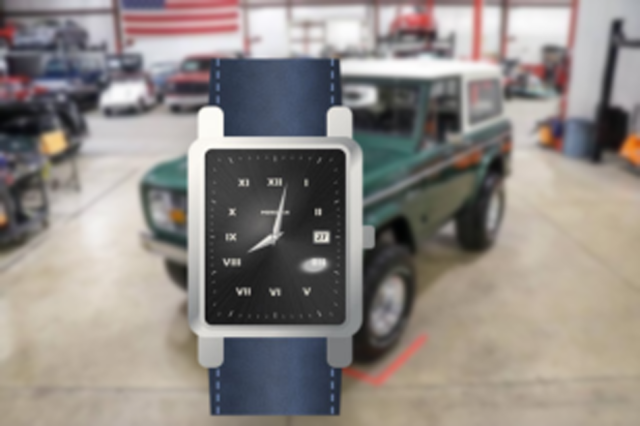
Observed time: 8h02
